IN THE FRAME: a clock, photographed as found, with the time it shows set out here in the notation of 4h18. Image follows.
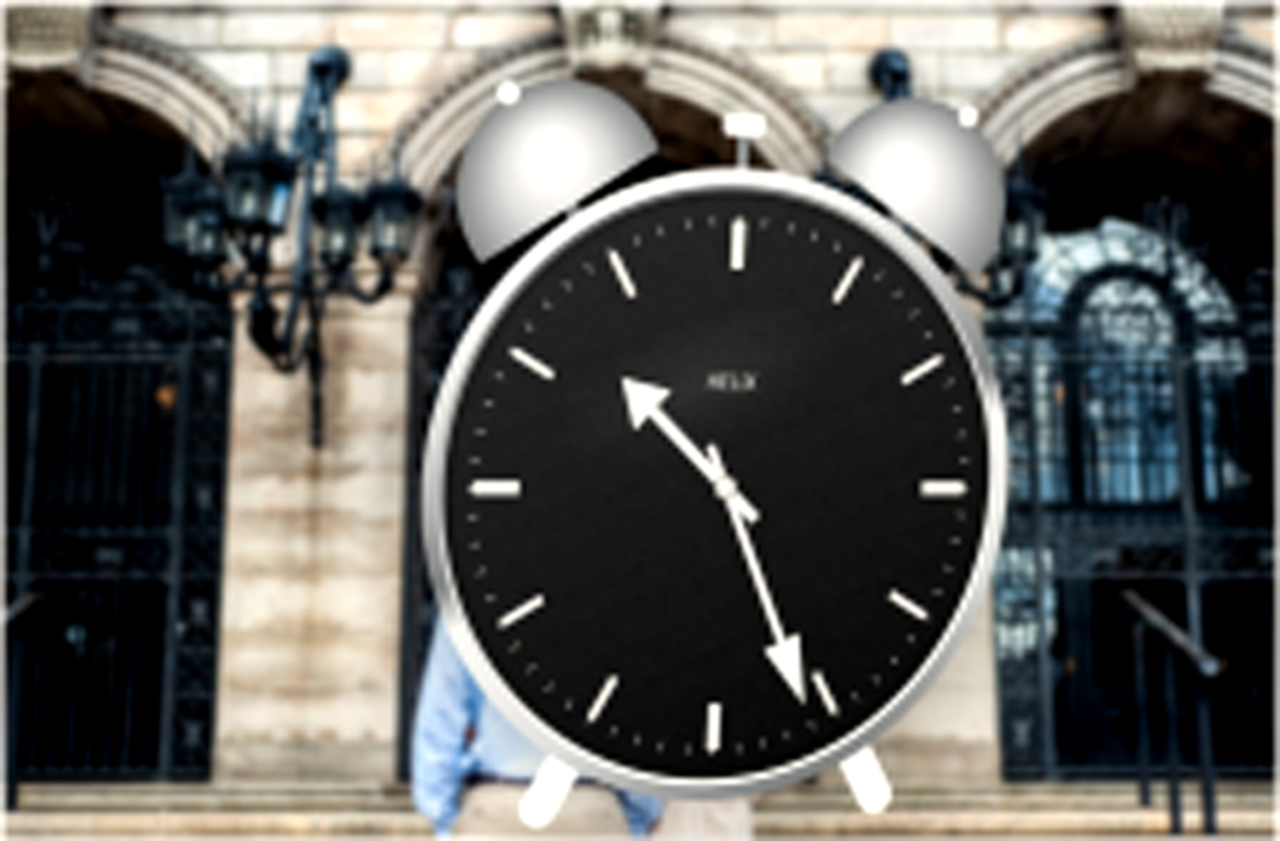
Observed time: 10h26
